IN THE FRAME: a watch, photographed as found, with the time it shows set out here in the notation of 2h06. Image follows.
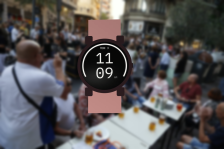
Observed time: 11h09
